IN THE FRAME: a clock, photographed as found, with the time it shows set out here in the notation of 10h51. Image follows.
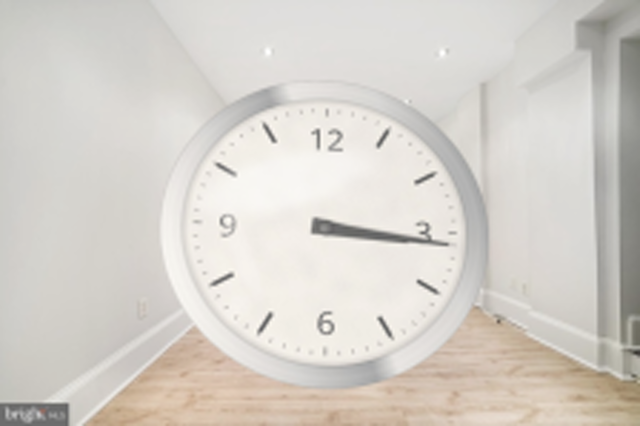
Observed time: 3h16
